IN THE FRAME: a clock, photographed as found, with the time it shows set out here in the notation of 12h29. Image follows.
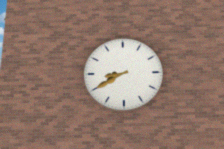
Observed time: 8h40
